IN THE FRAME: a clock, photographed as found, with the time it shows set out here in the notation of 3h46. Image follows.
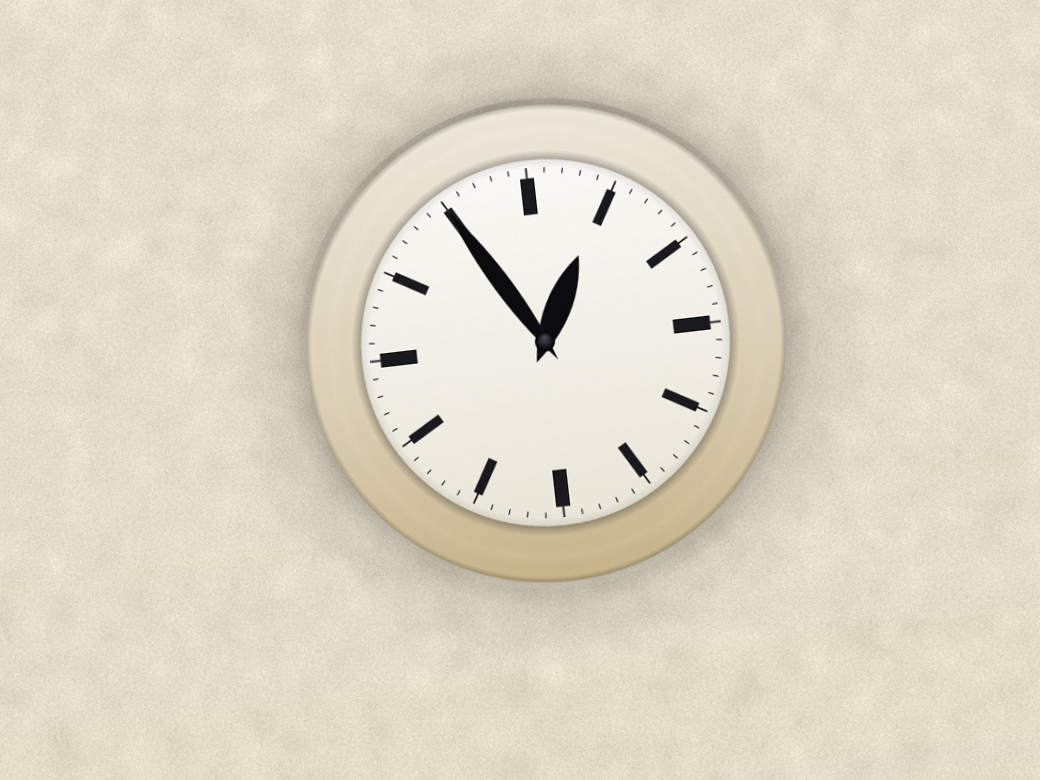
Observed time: 12h55
